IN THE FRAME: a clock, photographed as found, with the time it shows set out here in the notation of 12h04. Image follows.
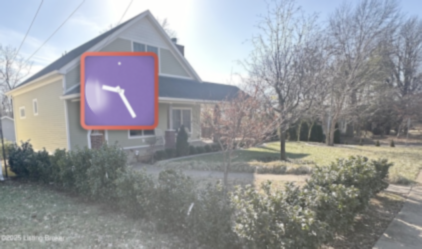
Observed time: 9h25
